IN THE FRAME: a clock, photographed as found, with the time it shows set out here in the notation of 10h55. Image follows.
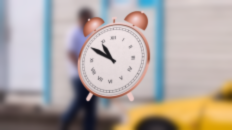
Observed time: 10h50
